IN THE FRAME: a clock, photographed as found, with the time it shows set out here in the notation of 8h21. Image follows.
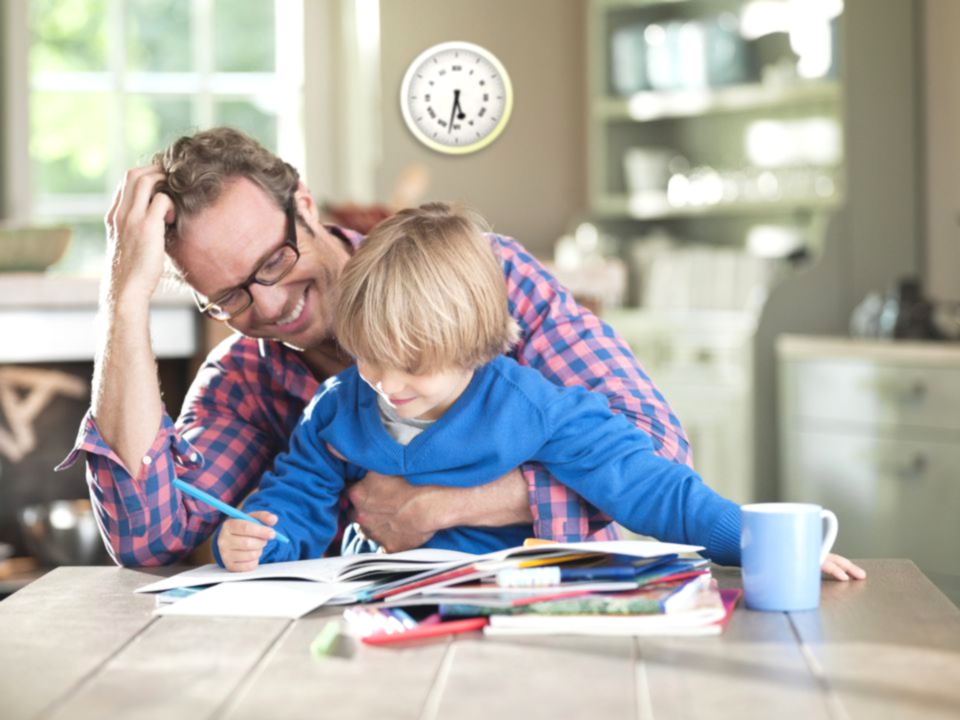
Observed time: 5h32
